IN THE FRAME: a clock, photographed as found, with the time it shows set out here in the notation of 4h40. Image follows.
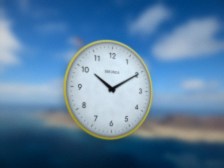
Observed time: 10h10
